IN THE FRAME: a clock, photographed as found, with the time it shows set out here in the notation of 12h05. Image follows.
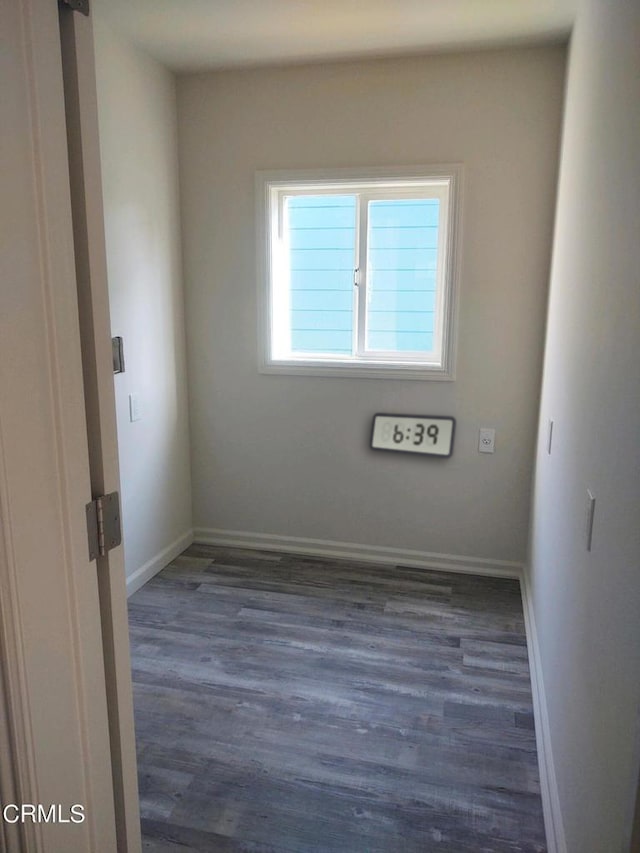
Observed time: 6h39
